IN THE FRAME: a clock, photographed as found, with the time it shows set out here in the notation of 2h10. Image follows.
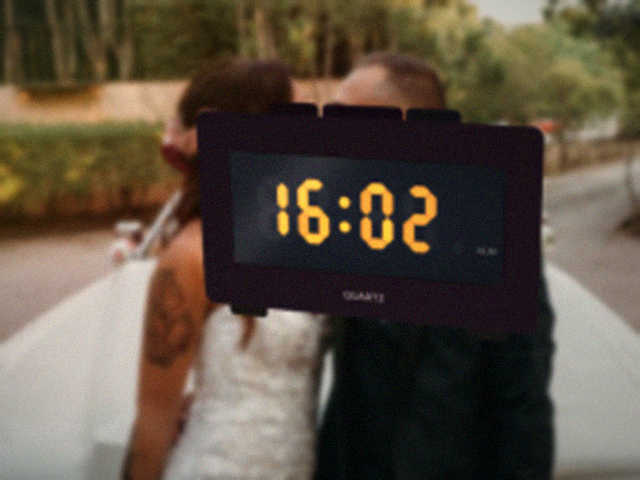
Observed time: 16h02
